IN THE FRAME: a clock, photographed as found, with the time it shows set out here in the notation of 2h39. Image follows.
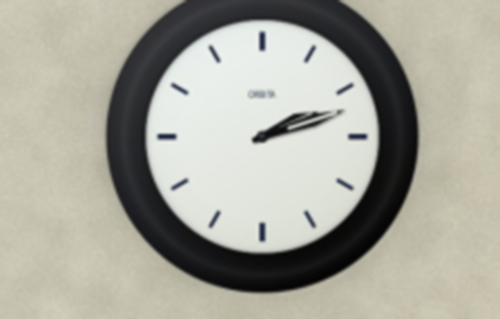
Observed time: 2h12
